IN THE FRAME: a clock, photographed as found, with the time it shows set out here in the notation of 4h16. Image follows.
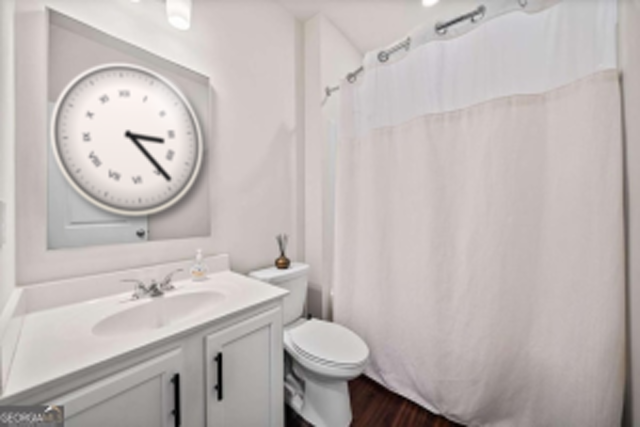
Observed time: 3h24
